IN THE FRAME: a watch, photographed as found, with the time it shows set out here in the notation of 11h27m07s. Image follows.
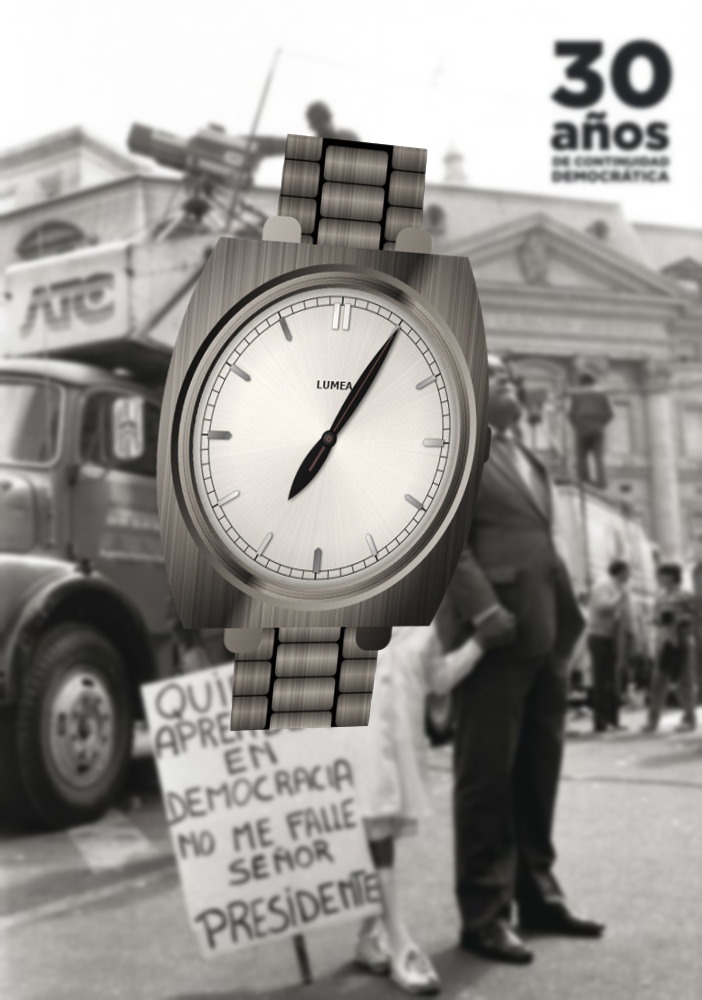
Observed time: 7h05m05s
